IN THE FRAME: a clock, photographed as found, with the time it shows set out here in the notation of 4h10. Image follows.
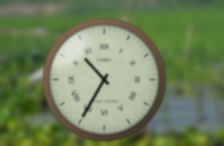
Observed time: 10h35
